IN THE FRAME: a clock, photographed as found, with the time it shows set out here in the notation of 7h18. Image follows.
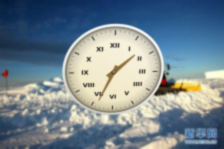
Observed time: 1h34
